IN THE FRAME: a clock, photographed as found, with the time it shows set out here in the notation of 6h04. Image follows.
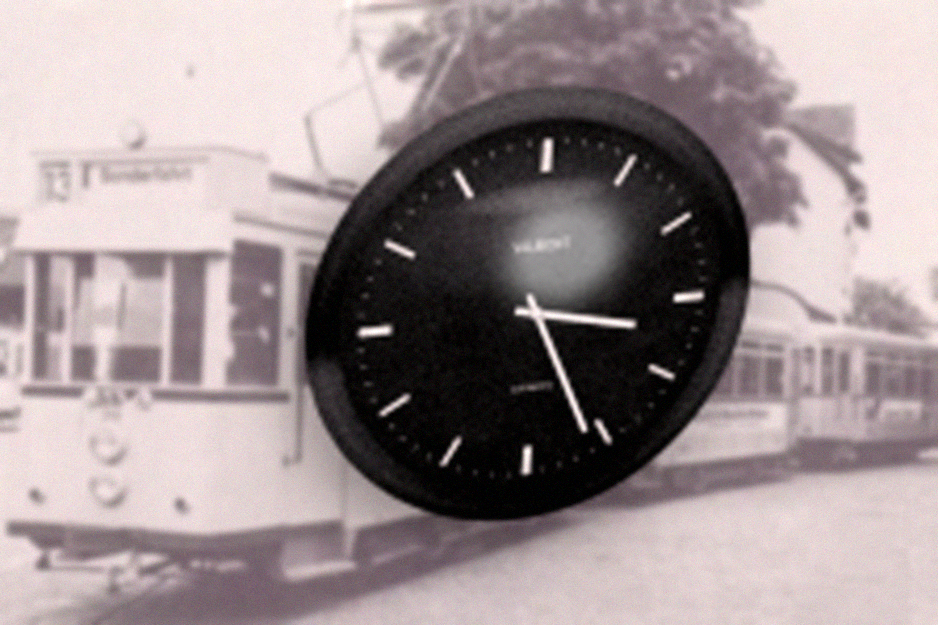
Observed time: 3h26
